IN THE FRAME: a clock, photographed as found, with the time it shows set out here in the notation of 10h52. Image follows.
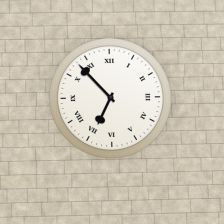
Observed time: 6h53
